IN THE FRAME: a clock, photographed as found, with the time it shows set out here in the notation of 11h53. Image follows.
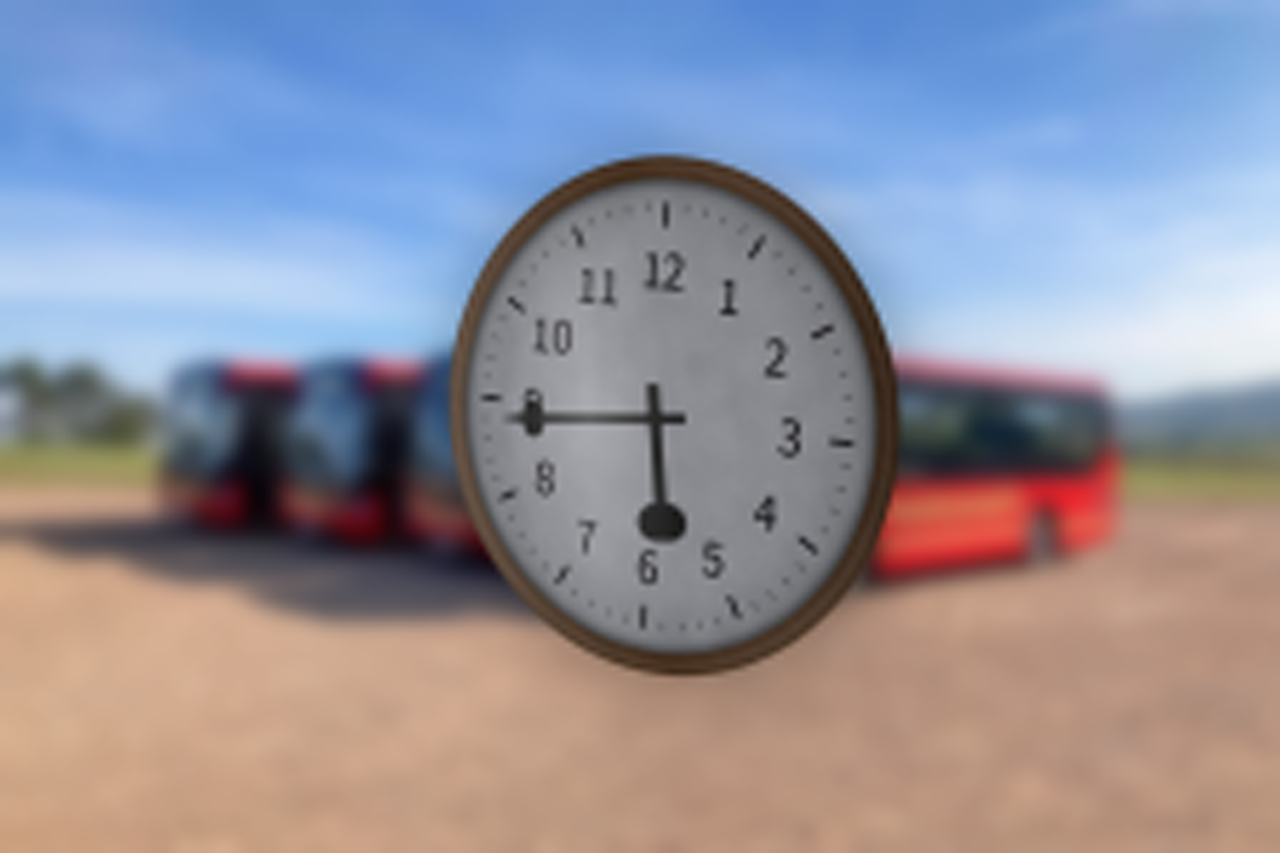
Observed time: 5h44
